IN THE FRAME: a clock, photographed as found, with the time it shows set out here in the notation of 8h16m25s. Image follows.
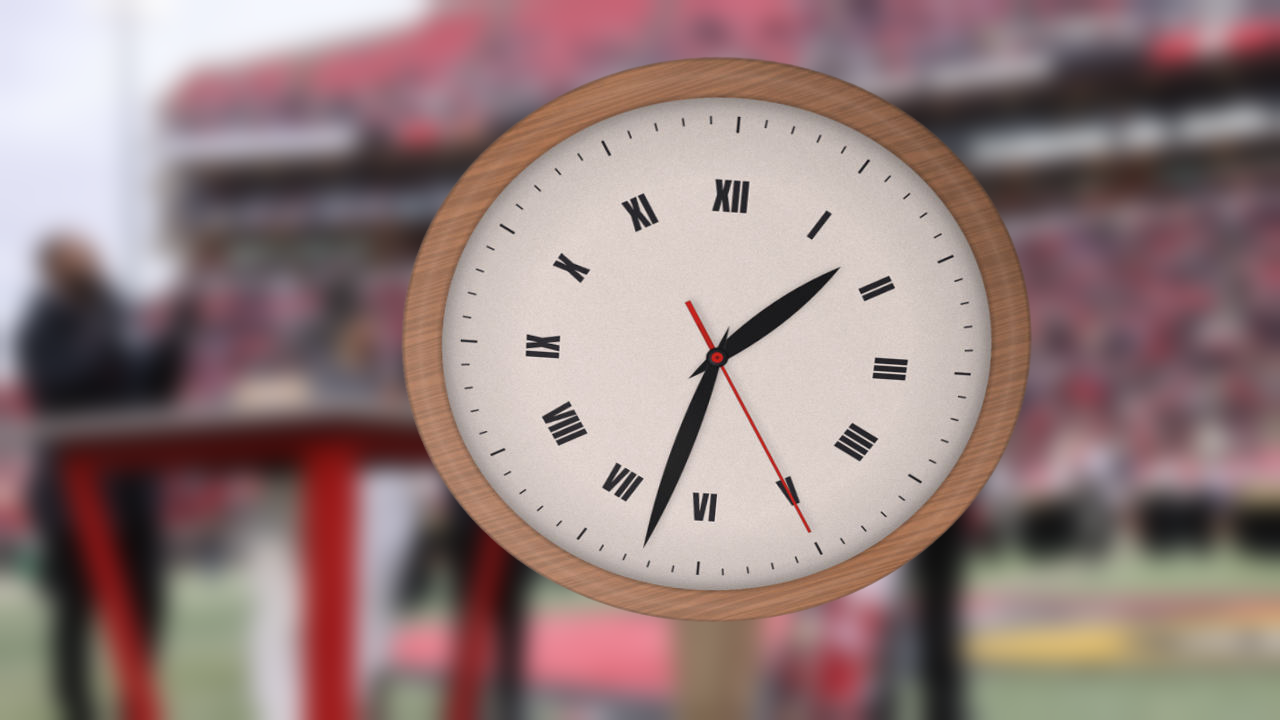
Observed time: 1h32m25s
